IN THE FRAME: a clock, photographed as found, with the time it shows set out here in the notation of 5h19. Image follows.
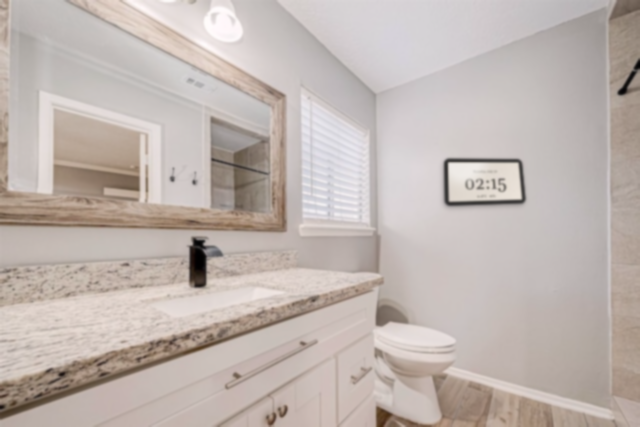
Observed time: 2h15
